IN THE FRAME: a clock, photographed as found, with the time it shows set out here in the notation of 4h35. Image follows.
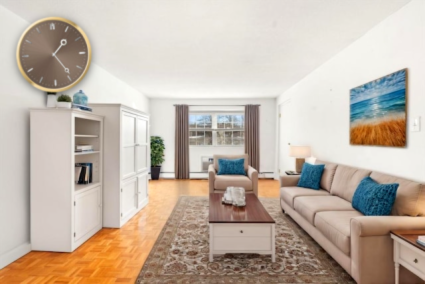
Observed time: 1h24
